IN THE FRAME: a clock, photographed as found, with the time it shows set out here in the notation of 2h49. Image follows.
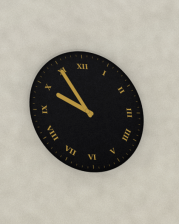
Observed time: 9h55
